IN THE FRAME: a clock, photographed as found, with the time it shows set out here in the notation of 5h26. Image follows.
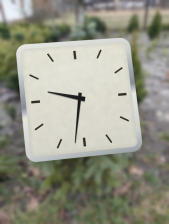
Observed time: 9h32
